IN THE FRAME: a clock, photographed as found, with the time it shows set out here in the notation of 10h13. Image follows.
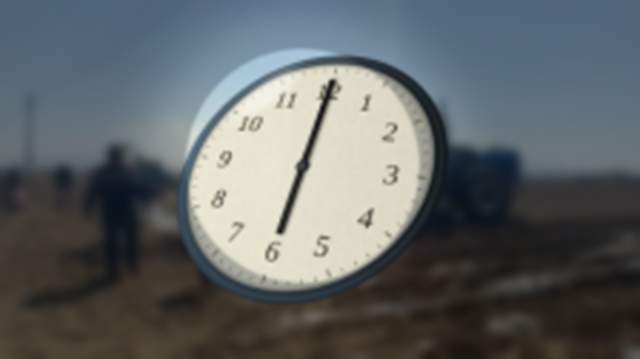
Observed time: 6h00
